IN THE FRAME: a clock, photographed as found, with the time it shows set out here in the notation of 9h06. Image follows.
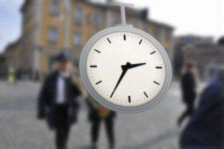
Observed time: 2h35
